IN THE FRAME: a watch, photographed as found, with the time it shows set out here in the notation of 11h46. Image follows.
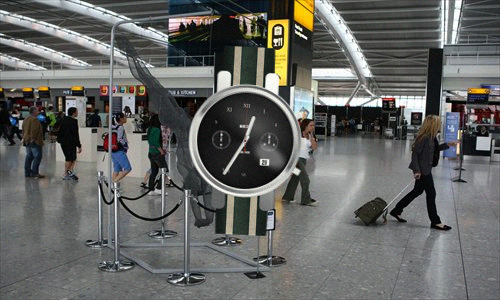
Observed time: 12h35
